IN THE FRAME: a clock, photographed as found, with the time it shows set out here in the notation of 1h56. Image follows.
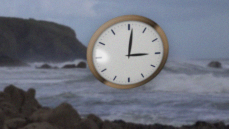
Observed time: 3h01
